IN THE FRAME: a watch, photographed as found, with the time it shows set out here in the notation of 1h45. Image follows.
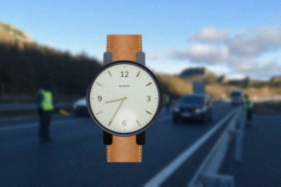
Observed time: 8h35
